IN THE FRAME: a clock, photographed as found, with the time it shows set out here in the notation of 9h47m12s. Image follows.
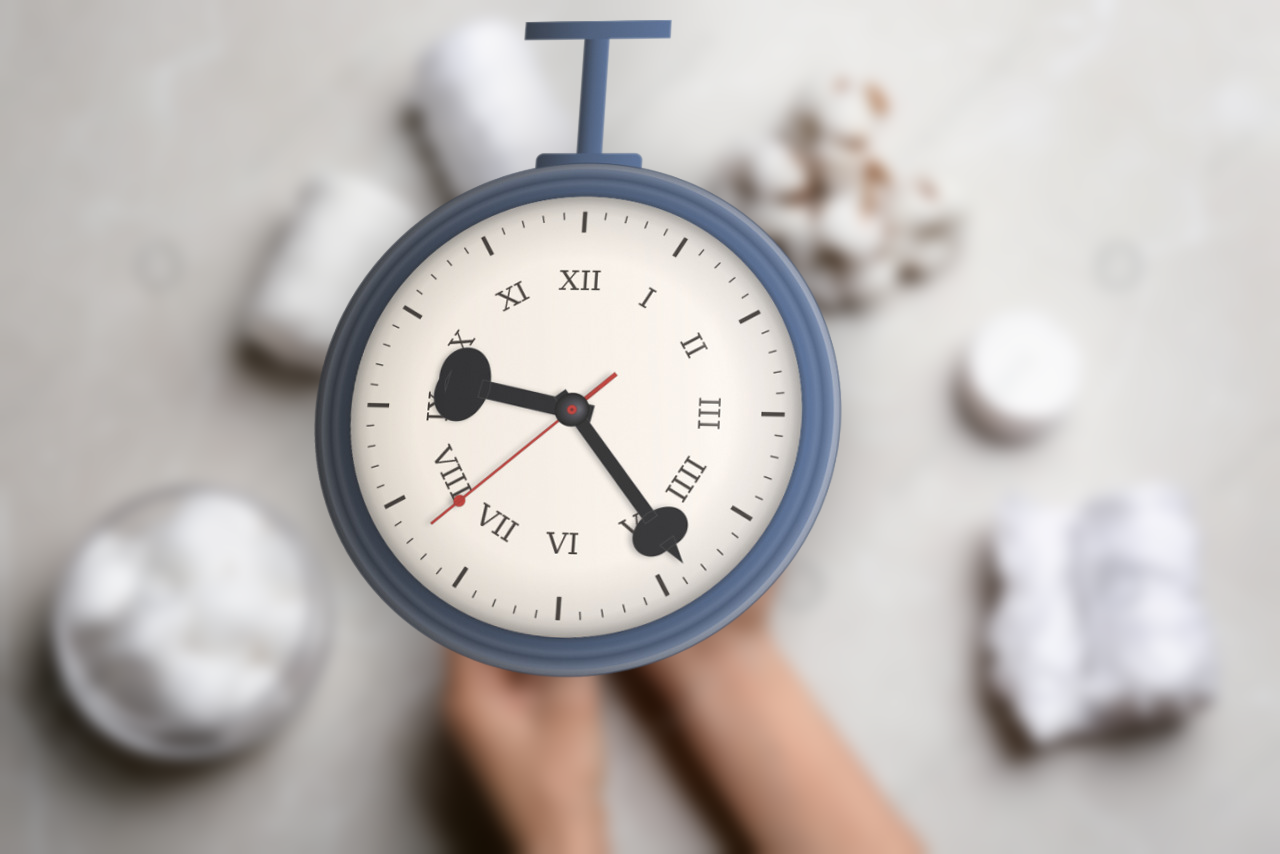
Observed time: 9h23m38s
